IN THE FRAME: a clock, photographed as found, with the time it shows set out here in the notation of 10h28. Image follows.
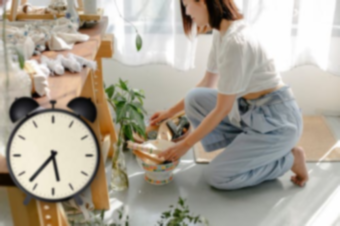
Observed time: 5h37
